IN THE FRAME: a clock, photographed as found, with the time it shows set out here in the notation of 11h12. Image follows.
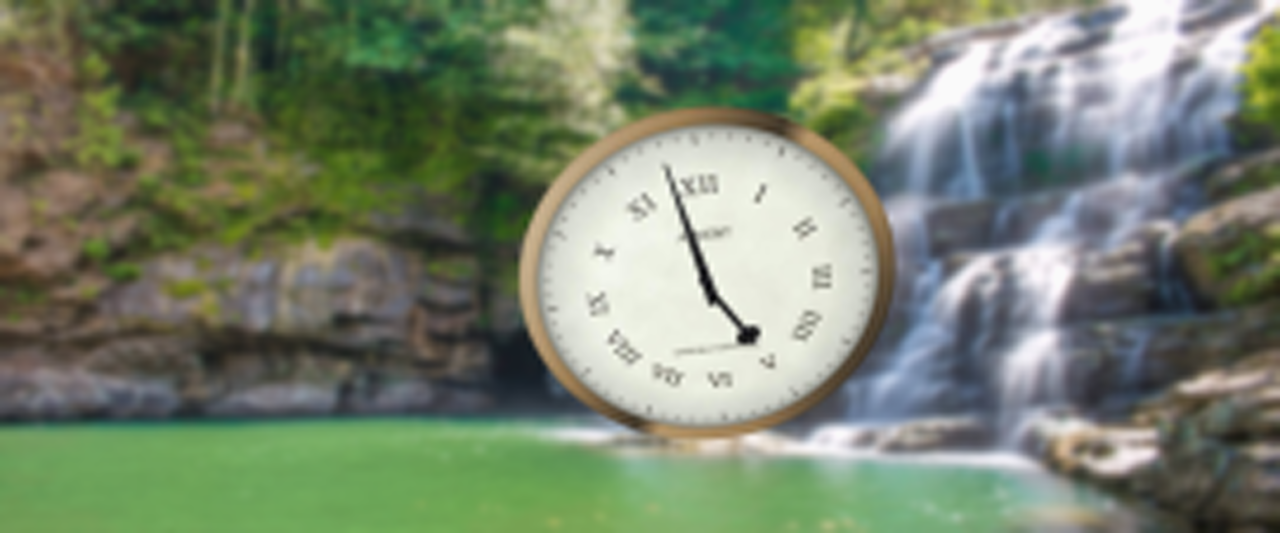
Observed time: 4h58
